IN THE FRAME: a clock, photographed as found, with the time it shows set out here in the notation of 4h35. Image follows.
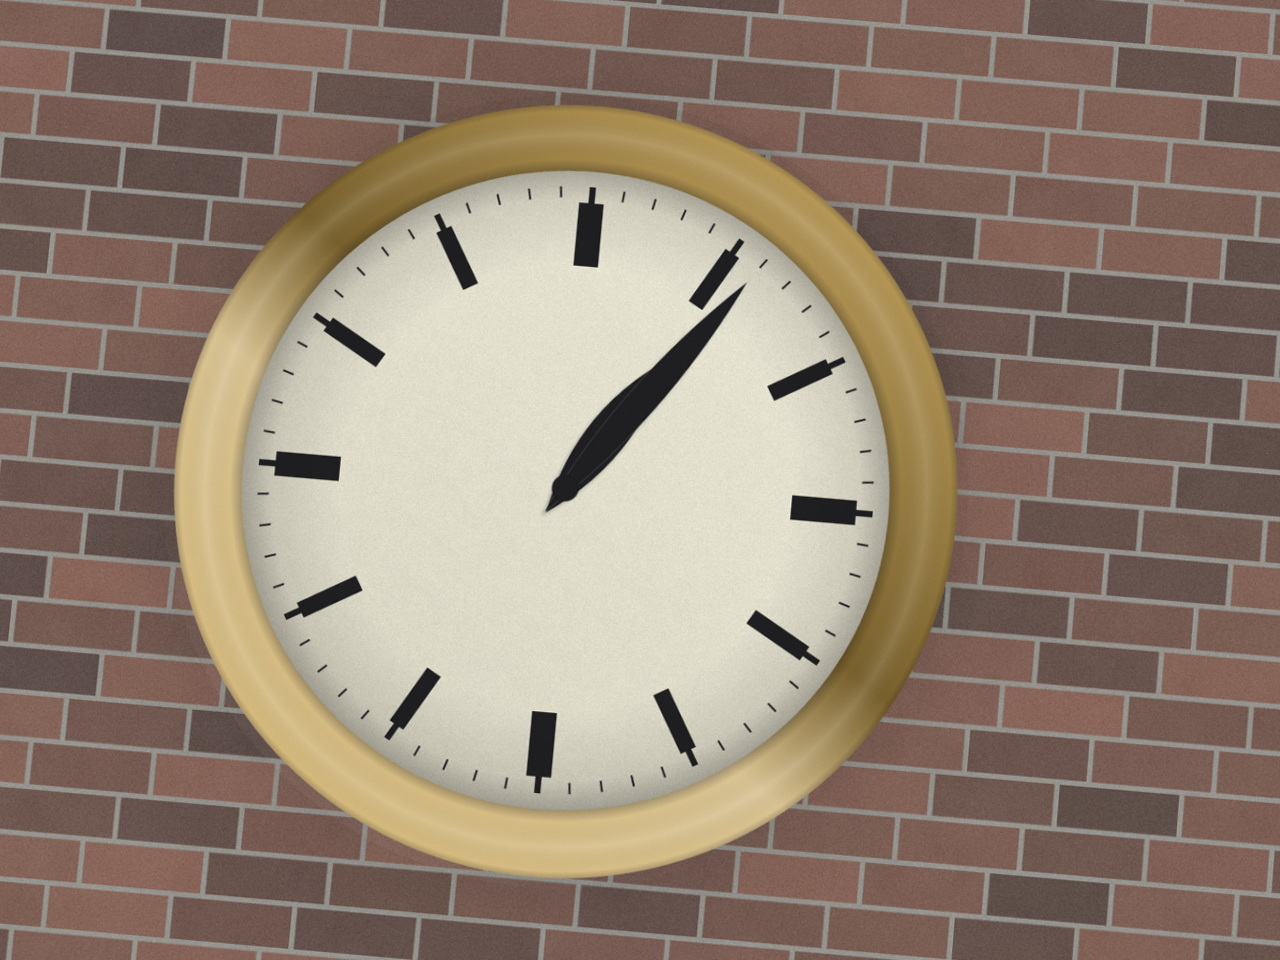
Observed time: 1h06
